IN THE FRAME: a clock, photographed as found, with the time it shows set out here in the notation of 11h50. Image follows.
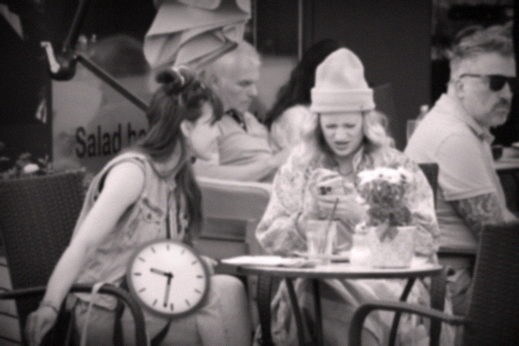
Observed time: 9h32
